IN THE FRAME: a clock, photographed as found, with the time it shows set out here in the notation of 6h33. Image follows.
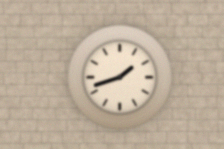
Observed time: 1h42
